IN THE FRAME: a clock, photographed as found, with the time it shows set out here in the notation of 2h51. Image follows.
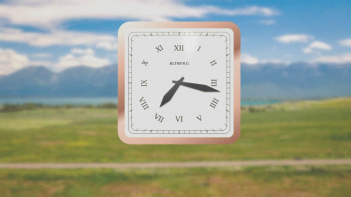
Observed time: 7h17
